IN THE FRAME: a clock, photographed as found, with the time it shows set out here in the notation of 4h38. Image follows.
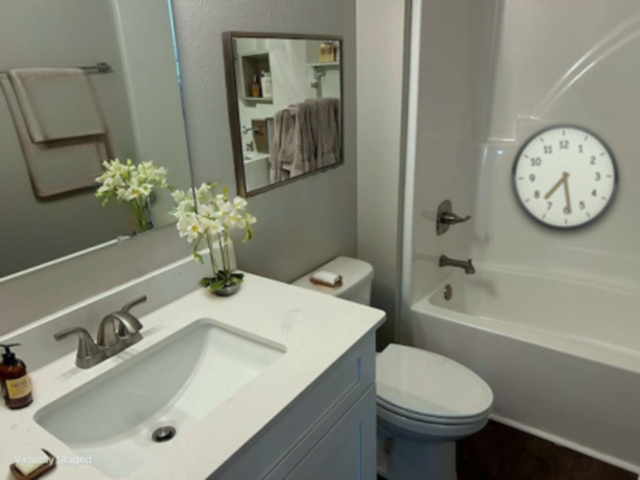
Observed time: 7h29
